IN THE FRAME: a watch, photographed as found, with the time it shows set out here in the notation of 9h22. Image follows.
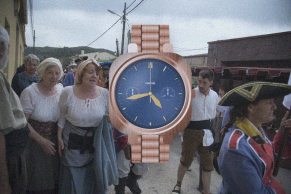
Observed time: 4h43
